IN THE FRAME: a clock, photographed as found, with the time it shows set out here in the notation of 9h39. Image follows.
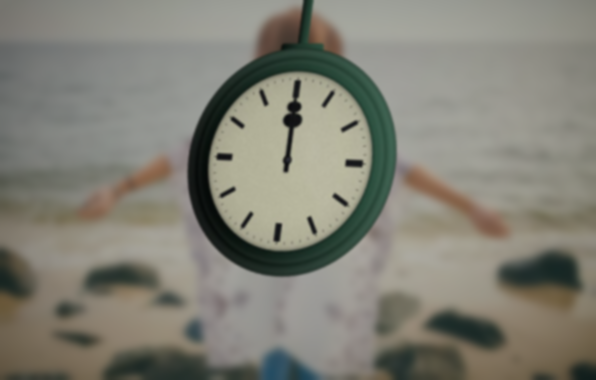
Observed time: 12h00
